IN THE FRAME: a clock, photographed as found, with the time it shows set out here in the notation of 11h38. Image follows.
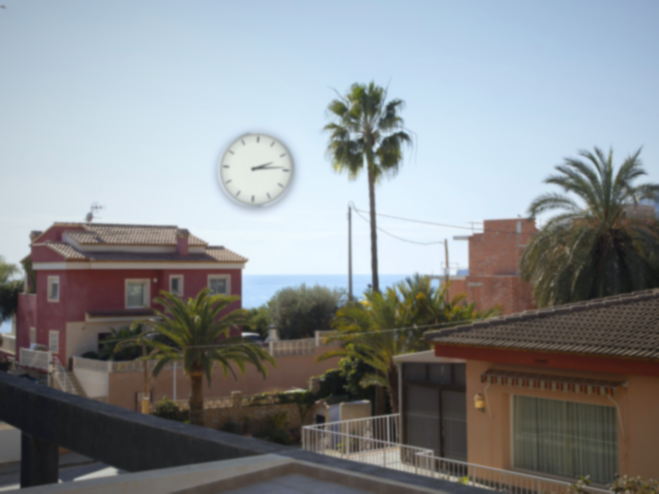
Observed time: 2h14
